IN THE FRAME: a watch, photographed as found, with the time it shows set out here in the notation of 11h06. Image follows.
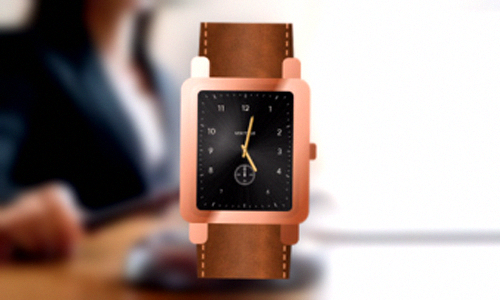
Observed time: 5h02
